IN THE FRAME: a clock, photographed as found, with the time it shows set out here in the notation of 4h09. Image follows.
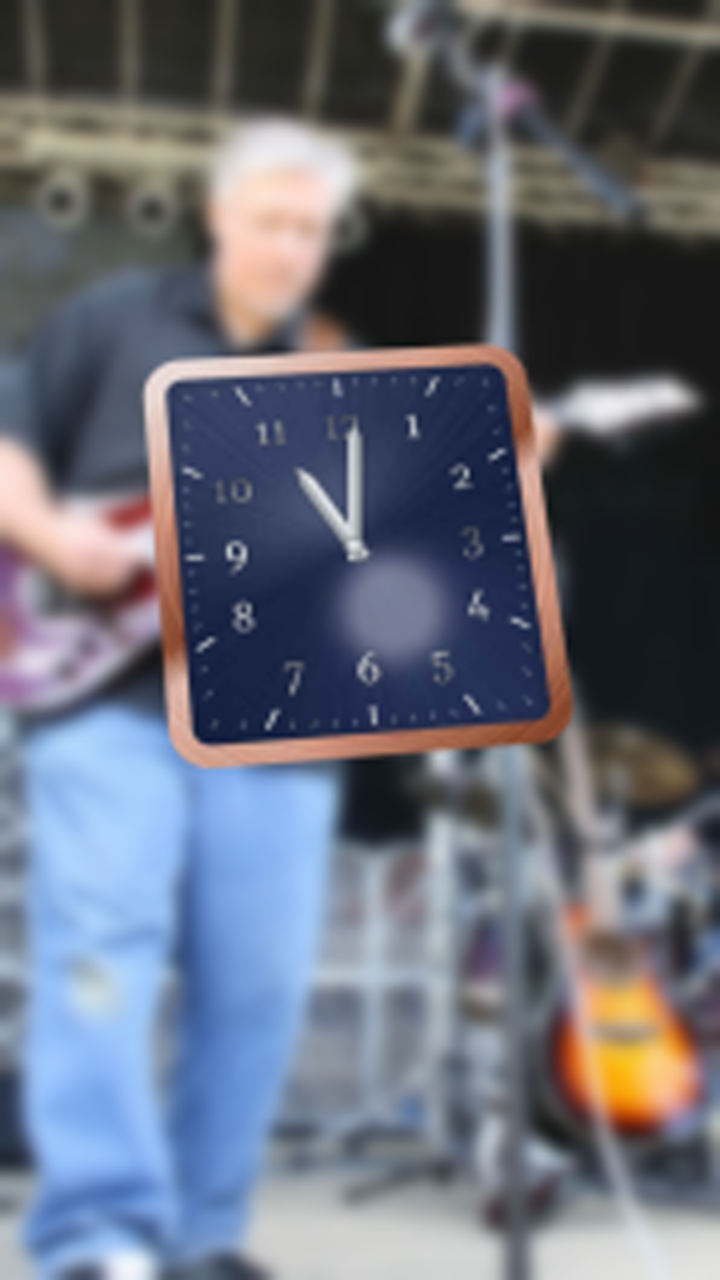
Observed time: 11h01
